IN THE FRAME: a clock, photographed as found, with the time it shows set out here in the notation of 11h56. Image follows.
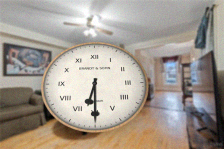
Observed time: 6h30
